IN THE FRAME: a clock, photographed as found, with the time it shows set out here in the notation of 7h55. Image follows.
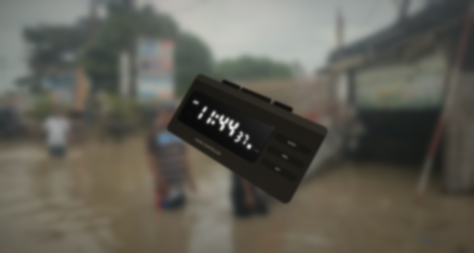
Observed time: 11h44
